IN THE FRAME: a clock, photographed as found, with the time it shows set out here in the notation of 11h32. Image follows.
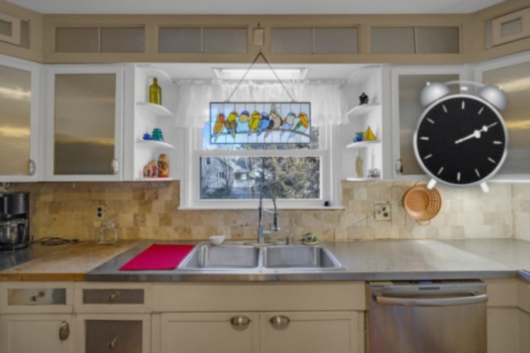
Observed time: 2h10
